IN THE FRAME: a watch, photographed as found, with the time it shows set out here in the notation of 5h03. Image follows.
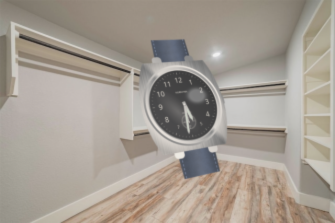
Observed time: 5h31
